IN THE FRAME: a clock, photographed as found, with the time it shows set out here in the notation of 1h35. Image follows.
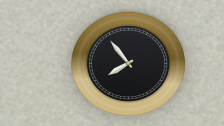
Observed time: 7h54
